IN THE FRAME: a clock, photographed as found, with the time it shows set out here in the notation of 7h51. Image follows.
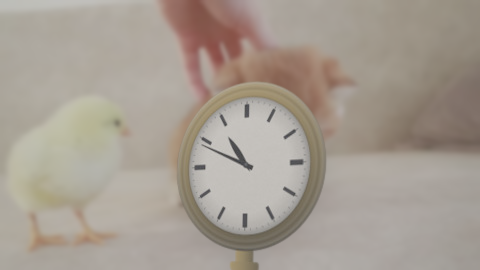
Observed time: 10h49
